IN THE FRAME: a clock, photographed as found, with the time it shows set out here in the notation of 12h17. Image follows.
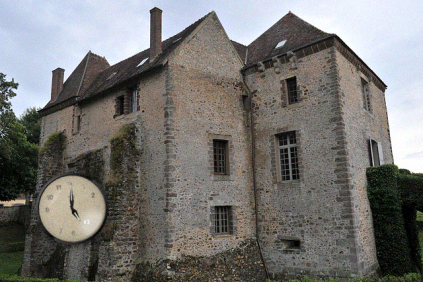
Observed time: 5h00
